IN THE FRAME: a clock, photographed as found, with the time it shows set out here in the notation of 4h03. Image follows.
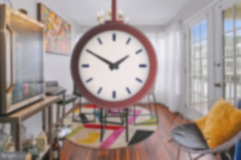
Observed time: 1h50
